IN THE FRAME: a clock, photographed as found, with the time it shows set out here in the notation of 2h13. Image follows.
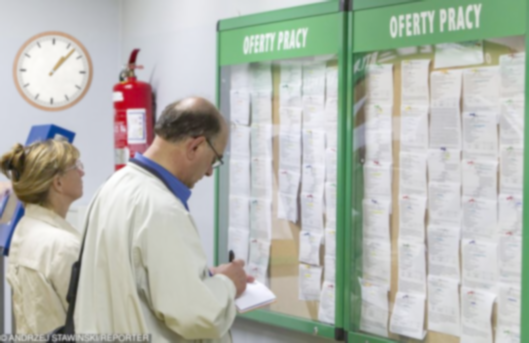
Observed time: 1h07
